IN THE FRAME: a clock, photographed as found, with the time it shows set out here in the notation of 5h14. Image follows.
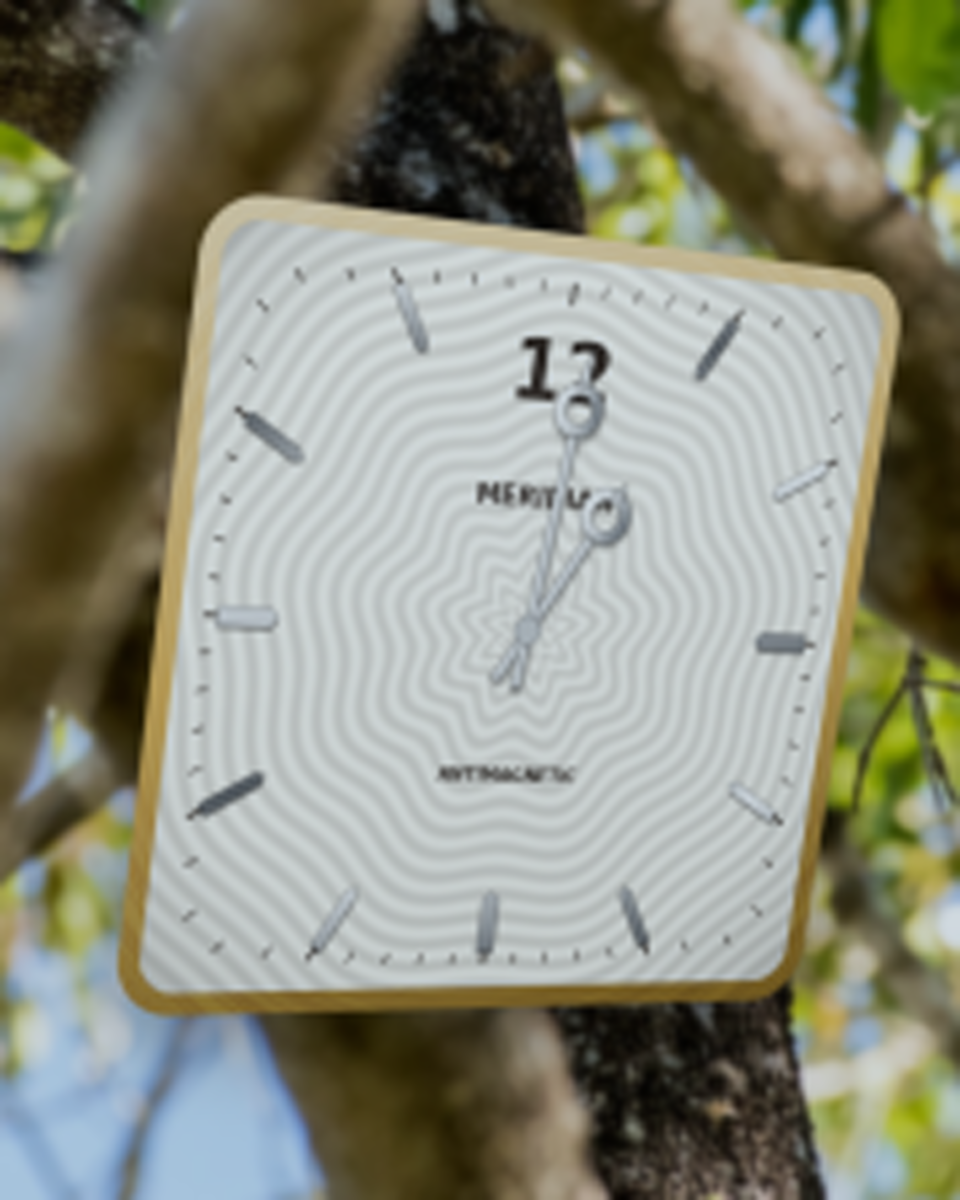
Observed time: 1h01
